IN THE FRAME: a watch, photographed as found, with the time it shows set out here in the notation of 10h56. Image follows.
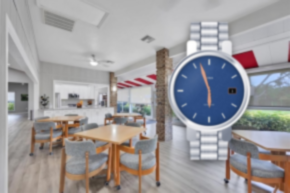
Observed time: 5h57
